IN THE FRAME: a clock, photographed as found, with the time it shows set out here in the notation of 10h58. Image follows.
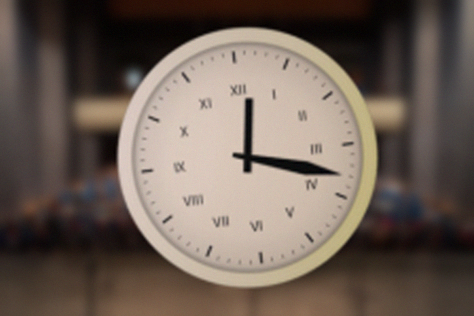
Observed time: 12h18
